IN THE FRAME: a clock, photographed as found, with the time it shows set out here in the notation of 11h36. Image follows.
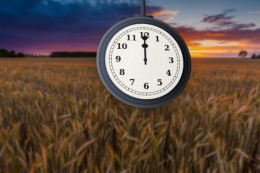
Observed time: 12h00
